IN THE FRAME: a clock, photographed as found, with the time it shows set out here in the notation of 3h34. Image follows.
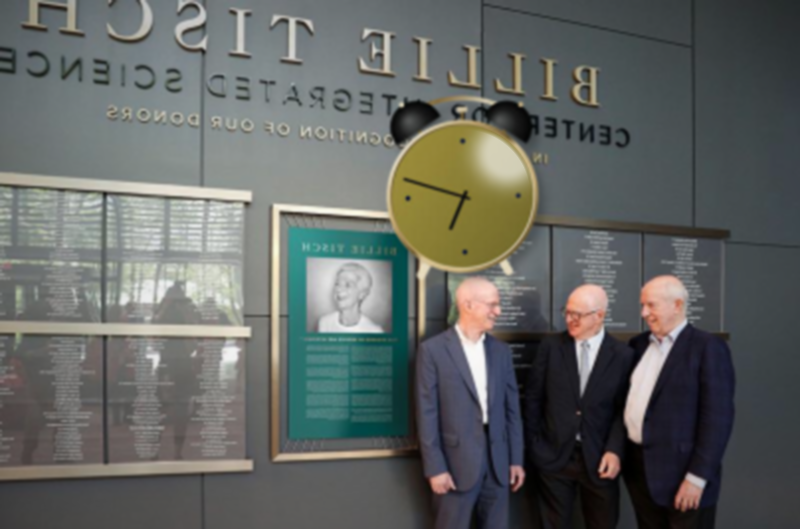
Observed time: 6h48
